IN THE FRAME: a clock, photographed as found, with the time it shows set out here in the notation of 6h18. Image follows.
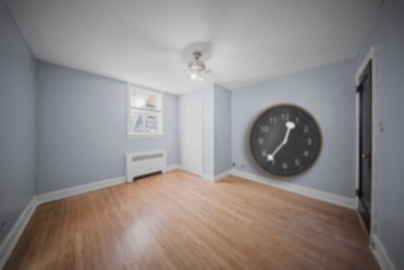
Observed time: 12h37
